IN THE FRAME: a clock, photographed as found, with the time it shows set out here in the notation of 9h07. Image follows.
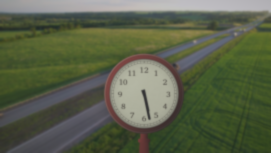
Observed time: 5h28
